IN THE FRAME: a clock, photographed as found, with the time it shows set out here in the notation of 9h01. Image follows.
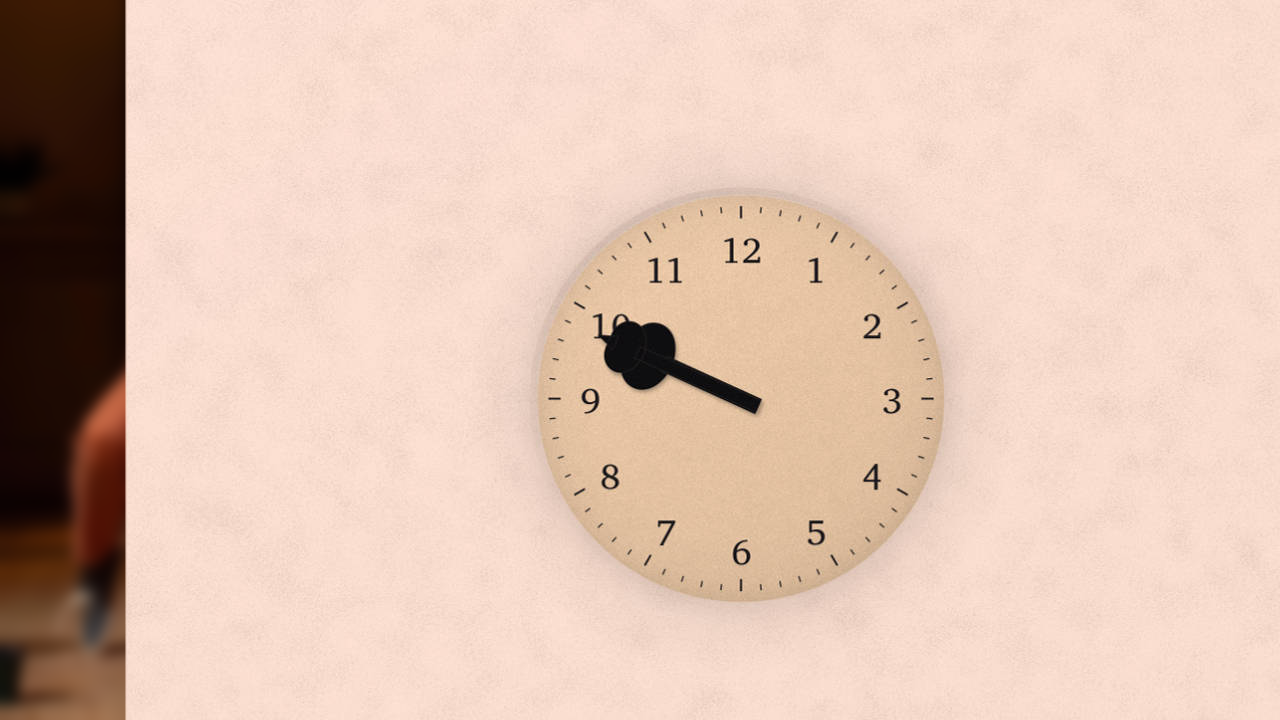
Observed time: 9h49
